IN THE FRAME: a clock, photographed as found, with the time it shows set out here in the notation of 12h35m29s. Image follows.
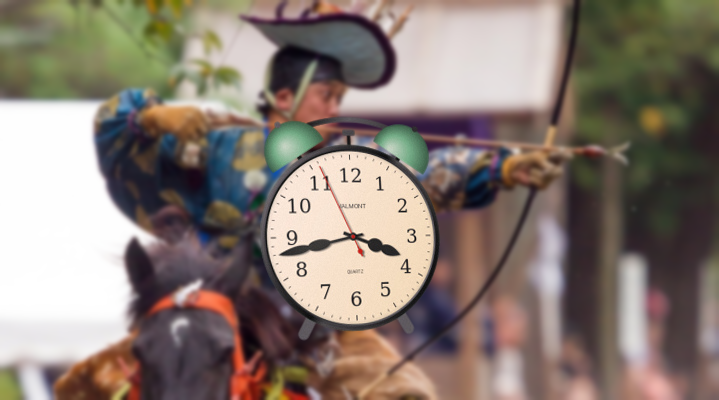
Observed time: 3h42m56s
